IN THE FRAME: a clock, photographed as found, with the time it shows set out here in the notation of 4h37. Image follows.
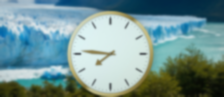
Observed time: 7h46
